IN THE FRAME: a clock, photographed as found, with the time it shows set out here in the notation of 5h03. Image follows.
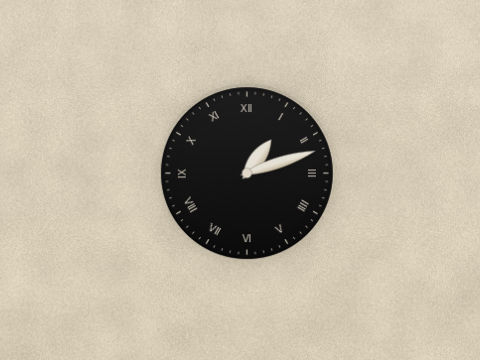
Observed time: 1h12
